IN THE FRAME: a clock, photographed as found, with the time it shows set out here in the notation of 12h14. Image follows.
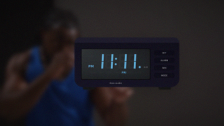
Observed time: 11h11
